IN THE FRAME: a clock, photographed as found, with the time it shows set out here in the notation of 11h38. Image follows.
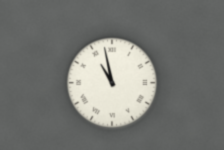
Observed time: 10h58
